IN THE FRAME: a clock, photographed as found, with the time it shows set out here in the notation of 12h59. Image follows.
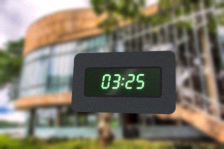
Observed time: 3h25
